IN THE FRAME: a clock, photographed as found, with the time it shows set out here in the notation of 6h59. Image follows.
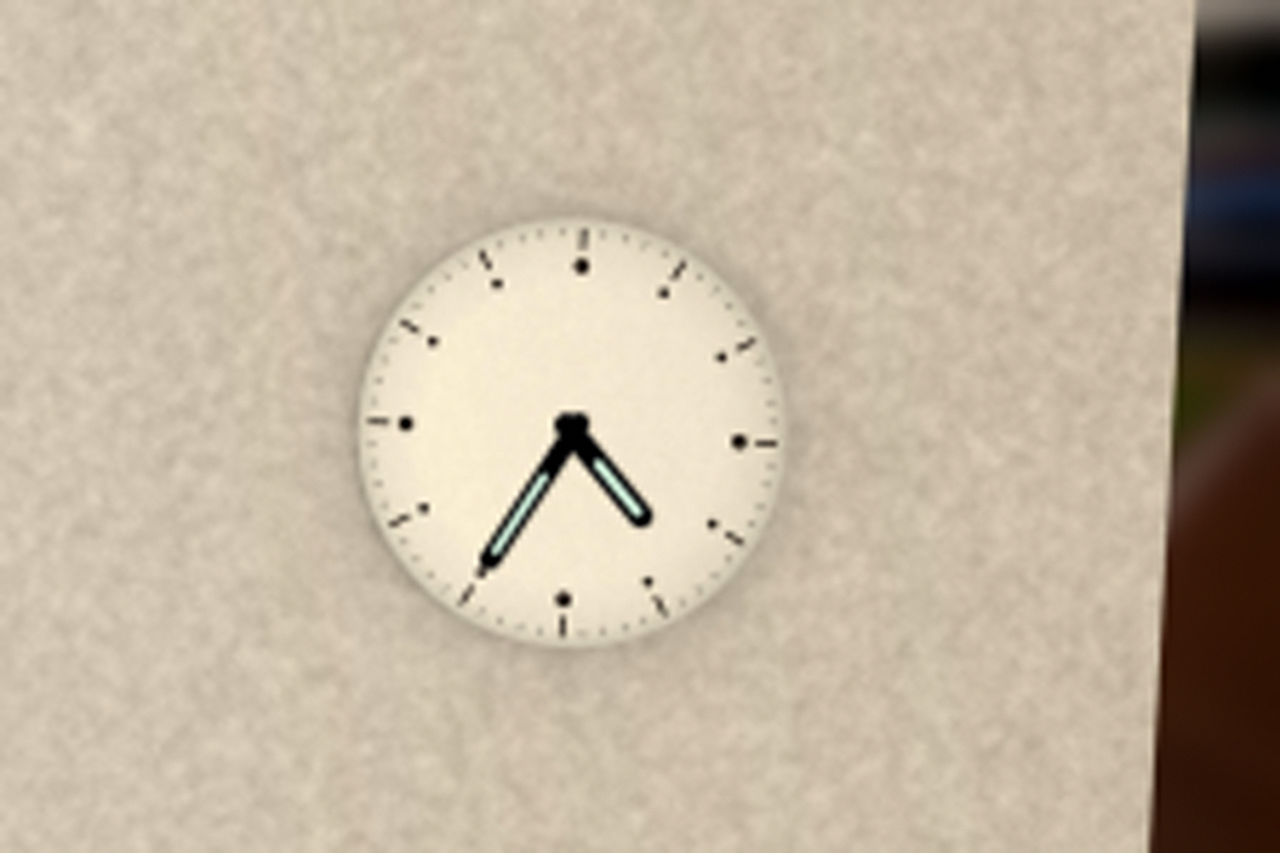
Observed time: 4h35
